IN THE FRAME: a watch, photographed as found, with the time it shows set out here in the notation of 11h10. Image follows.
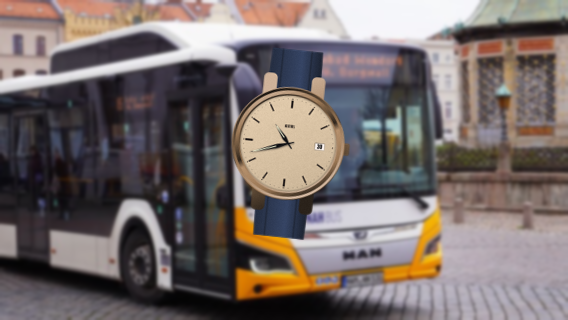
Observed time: 10h42
